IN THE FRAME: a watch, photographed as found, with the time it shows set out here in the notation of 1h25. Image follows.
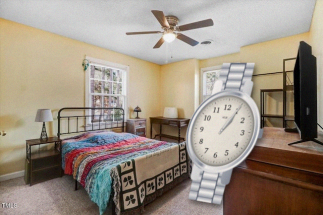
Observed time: 1h05
